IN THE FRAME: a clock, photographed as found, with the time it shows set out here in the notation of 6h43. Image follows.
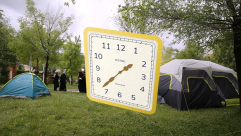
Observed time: 1h37
